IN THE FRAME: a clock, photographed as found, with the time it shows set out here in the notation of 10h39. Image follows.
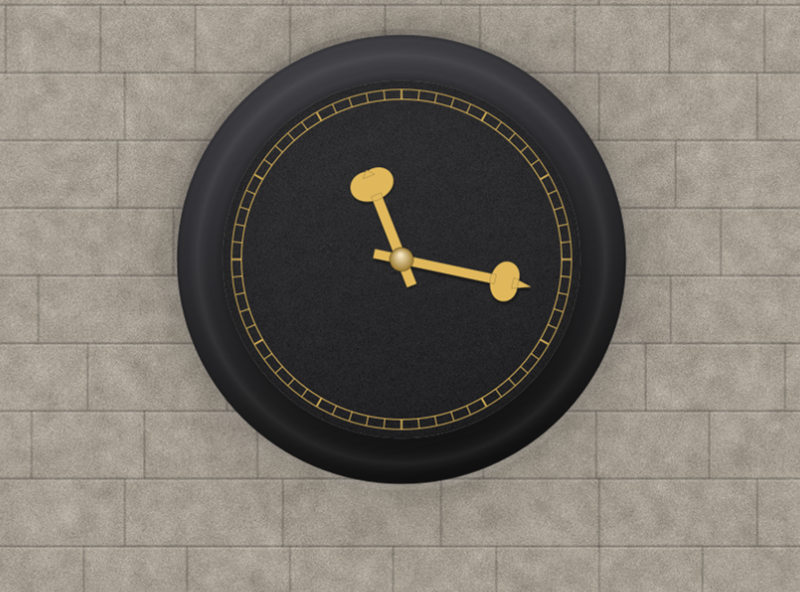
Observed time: 11h17
